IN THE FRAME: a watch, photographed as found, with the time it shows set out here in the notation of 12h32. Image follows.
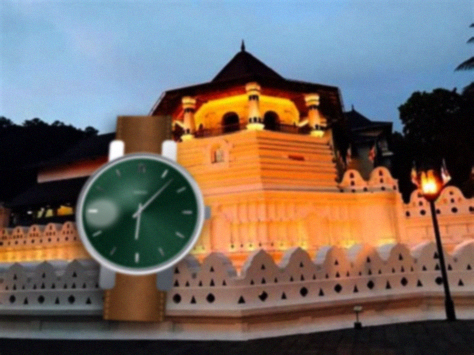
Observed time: 6h07
